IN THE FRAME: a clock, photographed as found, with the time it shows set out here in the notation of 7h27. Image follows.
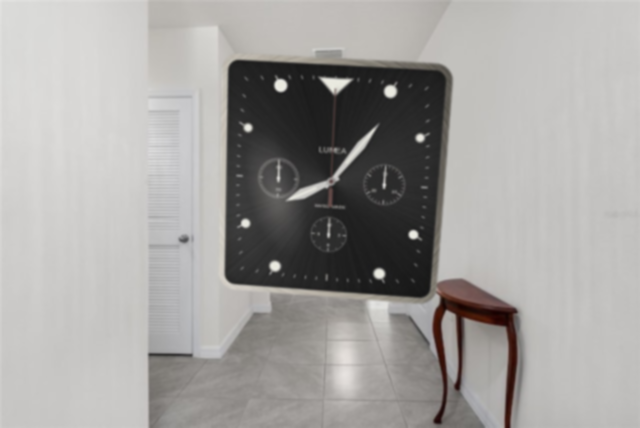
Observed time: 8h06
